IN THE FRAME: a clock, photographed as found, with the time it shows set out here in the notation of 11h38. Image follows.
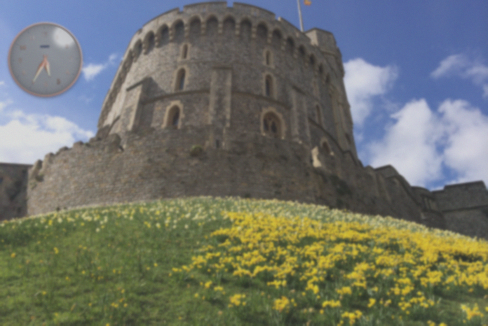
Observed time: 5h35
